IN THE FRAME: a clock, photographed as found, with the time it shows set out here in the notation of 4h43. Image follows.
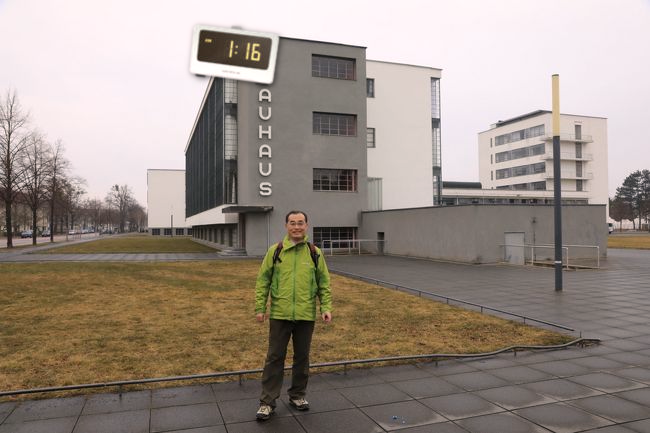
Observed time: 1h16
